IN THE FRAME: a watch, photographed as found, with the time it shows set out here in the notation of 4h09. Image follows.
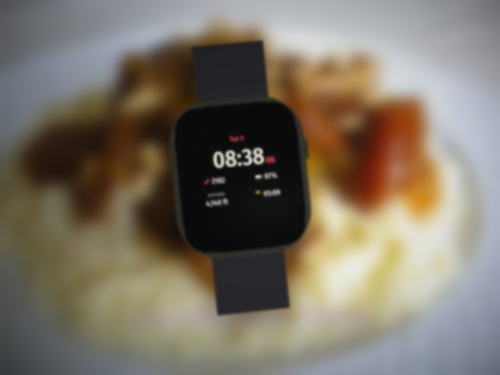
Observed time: 8h38
